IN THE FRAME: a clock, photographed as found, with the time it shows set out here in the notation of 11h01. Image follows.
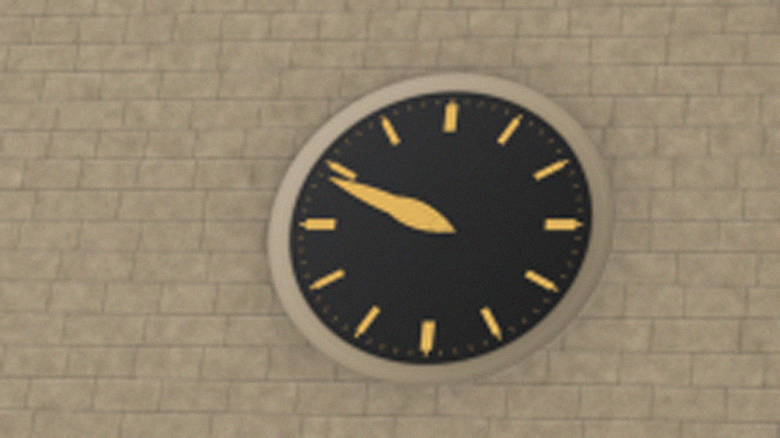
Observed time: 9h49
